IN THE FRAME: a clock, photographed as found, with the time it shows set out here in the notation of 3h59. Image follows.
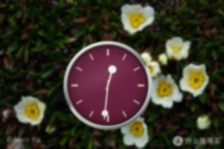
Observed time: 12h31
